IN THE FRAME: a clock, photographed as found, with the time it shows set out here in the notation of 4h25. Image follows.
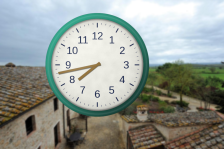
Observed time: 7h43
